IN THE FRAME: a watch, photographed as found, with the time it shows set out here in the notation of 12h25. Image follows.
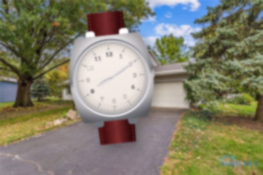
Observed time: 8h10
